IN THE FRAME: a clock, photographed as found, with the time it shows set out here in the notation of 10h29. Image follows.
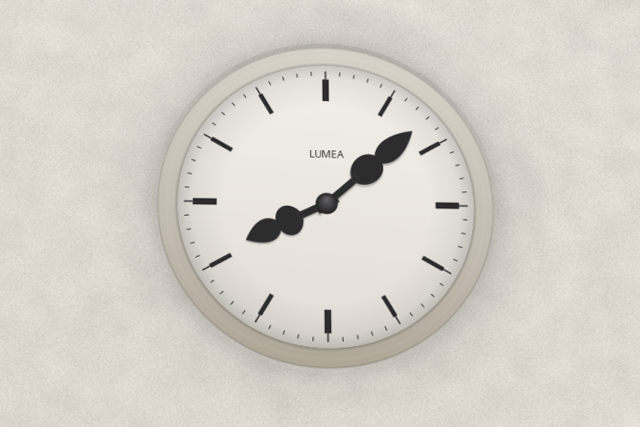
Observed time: 8h08
